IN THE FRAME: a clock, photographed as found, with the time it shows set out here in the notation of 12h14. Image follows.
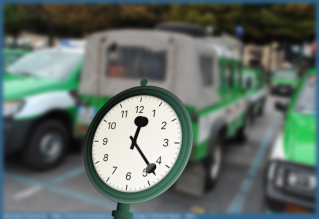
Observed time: 12h23
